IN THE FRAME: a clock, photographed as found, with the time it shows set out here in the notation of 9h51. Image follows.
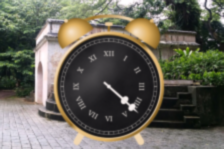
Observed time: 4h22
